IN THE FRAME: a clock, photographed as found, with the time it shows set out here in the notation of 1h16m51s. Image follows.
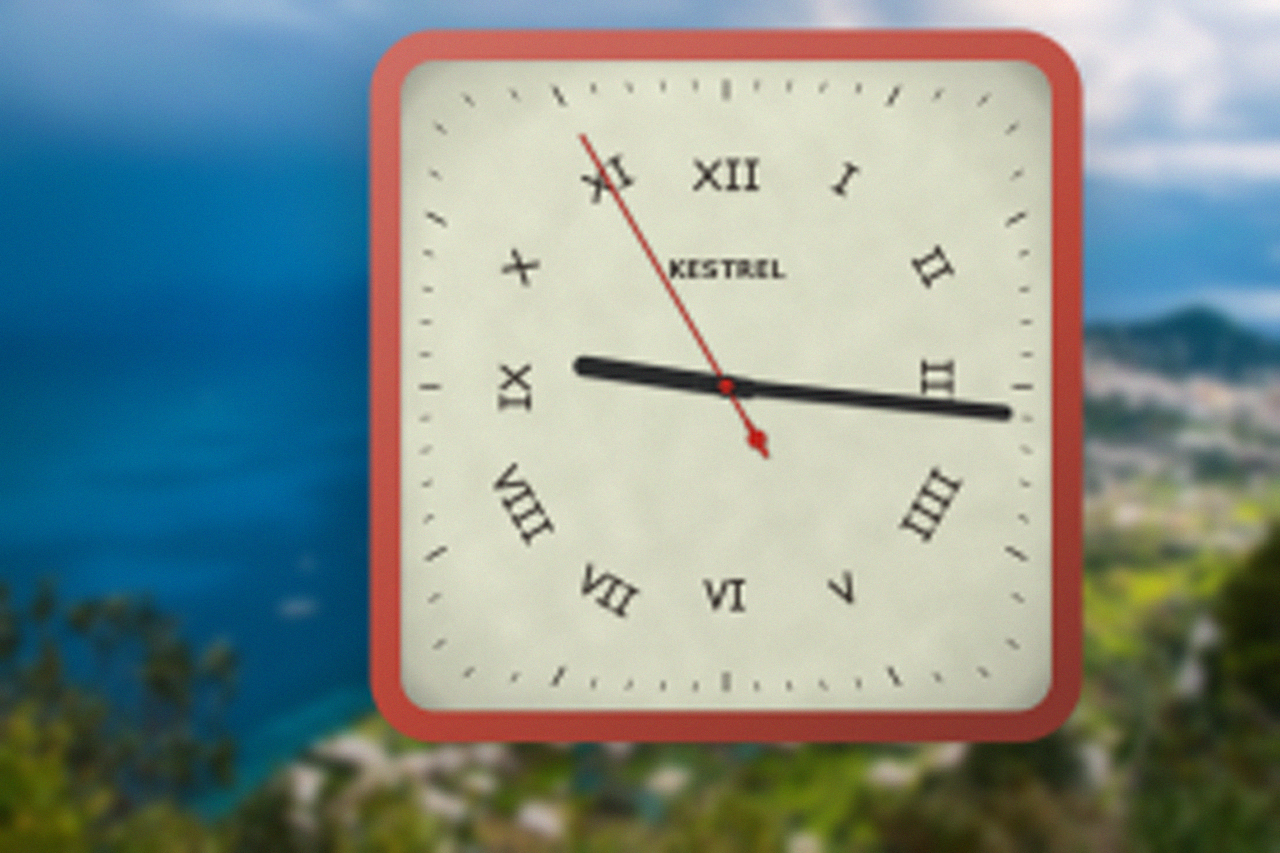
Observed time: 9h15m55s
